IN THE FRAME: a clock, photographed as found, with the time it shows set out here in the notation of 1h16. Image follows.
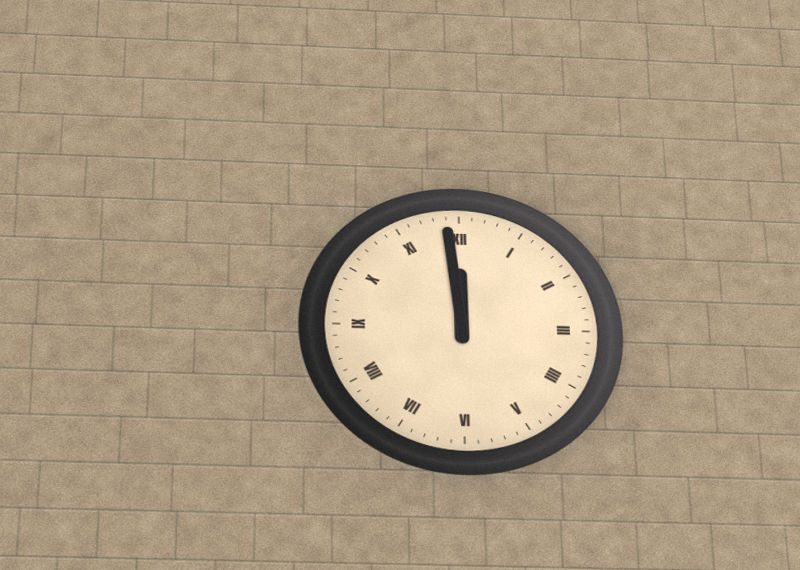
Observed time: 11h59
